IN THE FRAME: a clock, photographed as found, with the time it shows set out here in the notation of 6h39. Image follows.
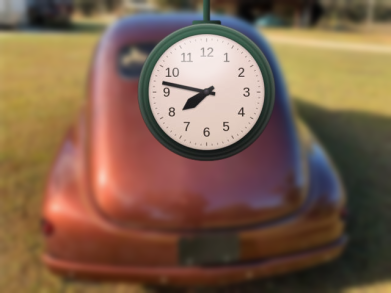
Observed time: 7h47
